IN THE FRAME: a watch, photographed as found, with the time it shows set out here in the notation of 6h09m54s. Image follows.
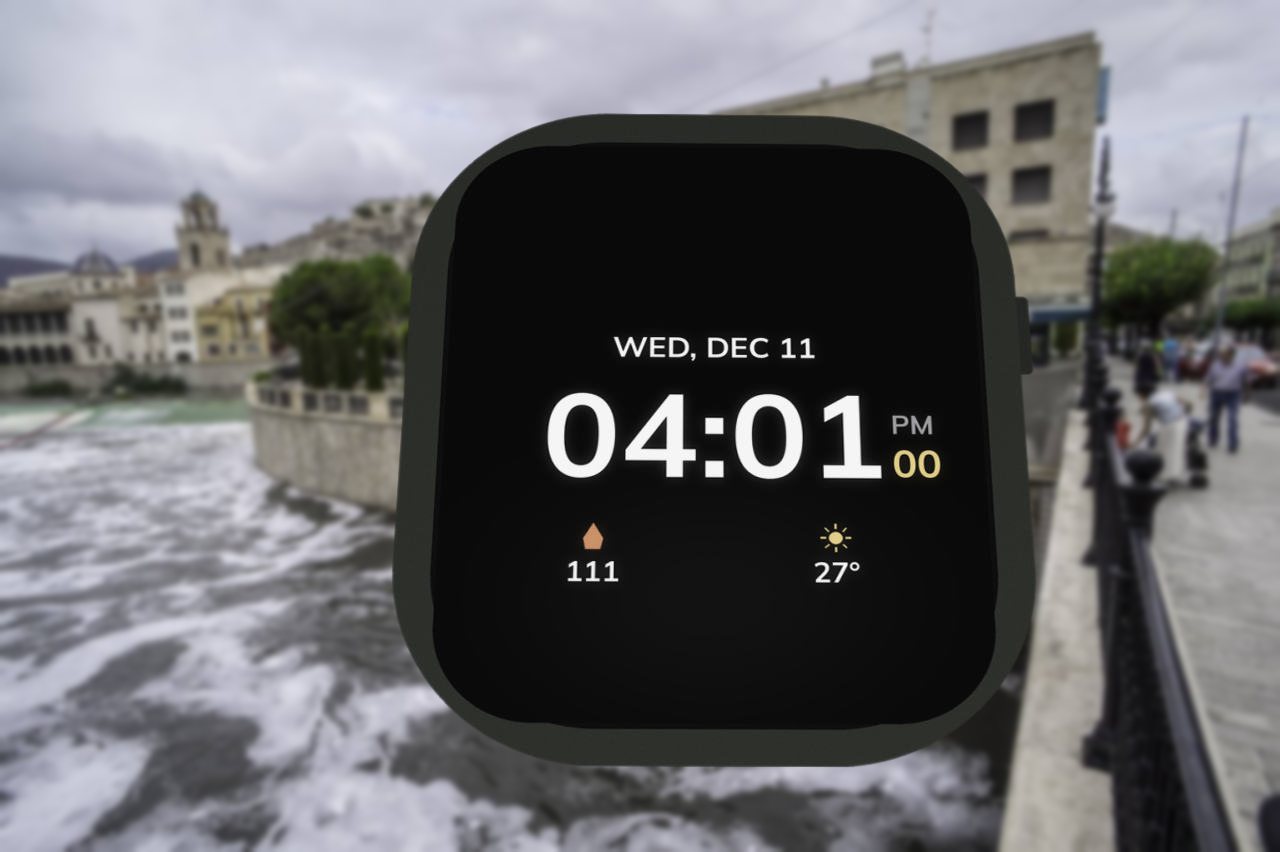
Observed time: 4h01m00s
